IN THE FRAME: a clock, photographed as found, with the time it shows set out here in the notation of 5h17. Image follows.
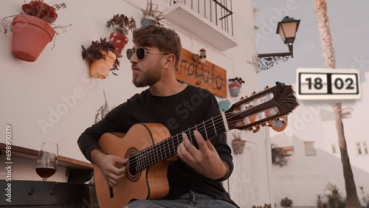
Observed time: 18h02
